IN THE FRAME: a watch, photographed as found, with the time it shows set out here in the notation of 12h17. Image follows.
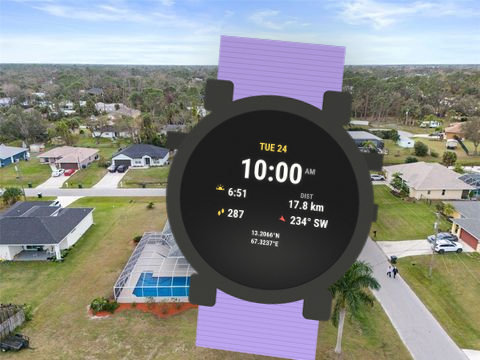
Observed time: 10h00
